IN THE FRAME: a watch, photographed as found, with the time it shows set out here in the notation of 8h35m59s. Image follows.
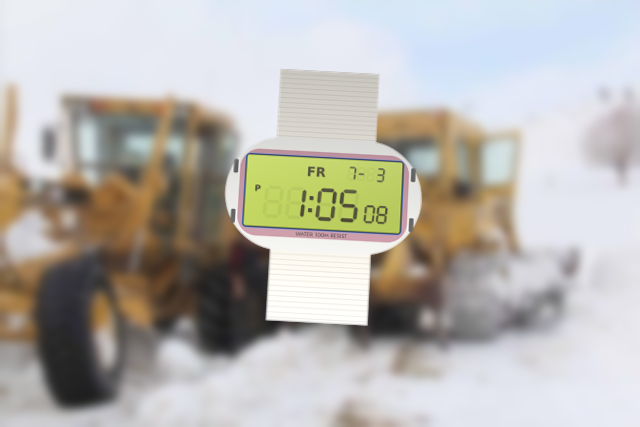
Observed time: 1h05m08s
